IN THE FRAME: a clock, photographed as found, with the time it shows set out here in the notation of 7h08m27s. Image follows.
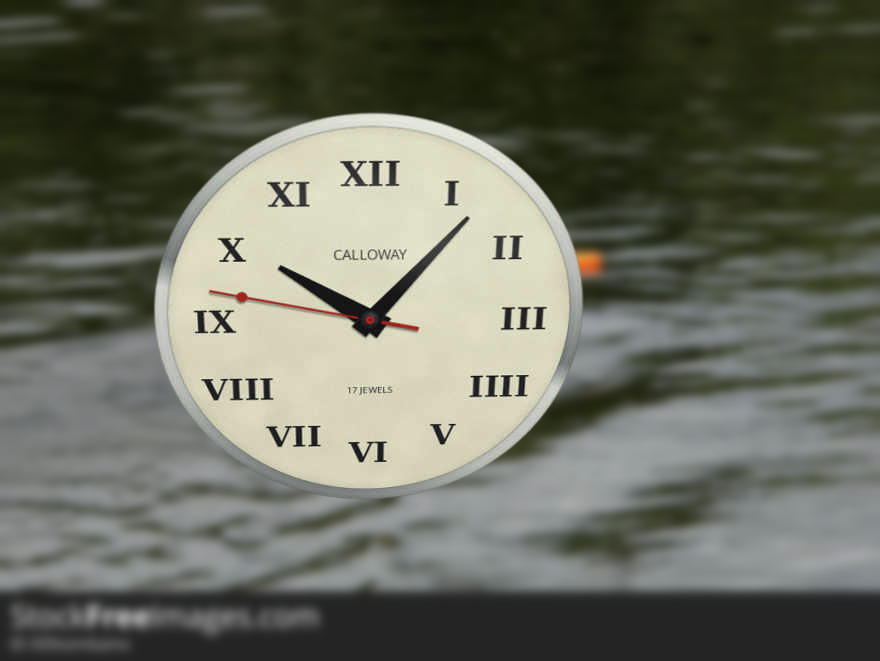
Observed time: 10h06m47s
